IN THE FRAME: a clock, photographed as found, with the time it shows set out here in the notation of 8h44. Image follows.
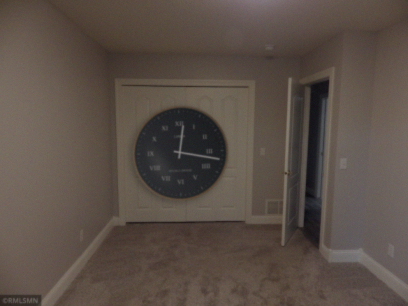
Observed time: 12h17
